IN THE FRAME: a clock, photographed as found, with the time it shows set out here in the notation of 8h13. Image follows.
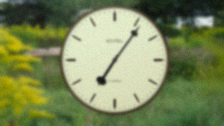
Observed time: 7h06
